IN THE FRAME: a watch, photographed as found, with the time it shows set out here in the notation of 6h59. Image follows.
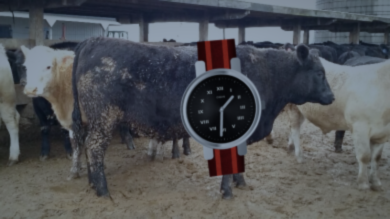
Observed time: 1h31
